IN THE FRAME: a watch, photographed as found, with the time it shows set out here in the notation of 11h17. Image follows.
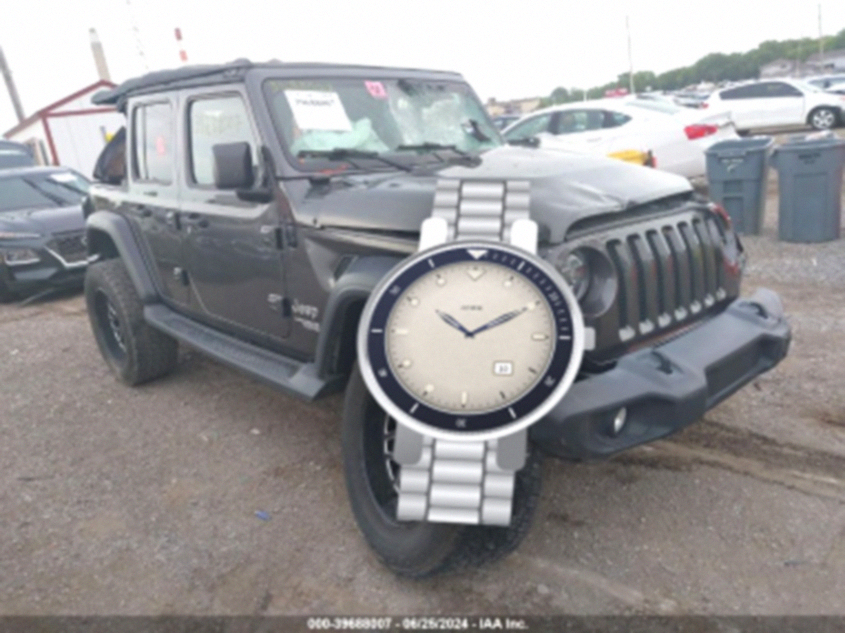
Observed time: 10h10
